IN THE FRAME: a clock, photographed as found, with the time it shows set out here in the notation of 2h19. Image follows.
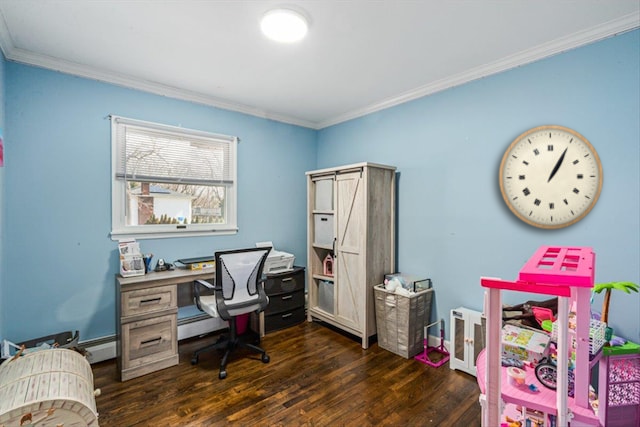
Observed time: 1h05
